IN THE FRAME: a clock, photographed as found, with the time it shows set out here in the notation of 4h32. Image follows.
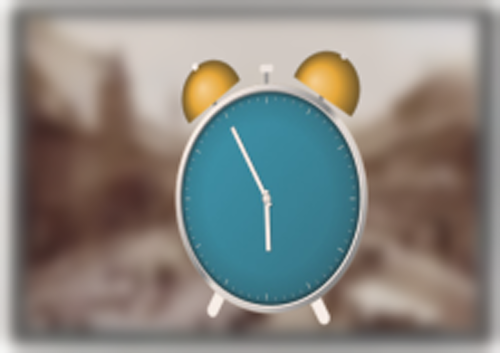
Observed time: 5h55
